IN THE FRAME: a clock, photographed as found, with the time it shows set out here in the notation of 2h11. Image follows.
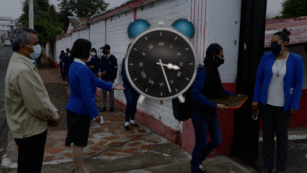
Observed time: 3h27
